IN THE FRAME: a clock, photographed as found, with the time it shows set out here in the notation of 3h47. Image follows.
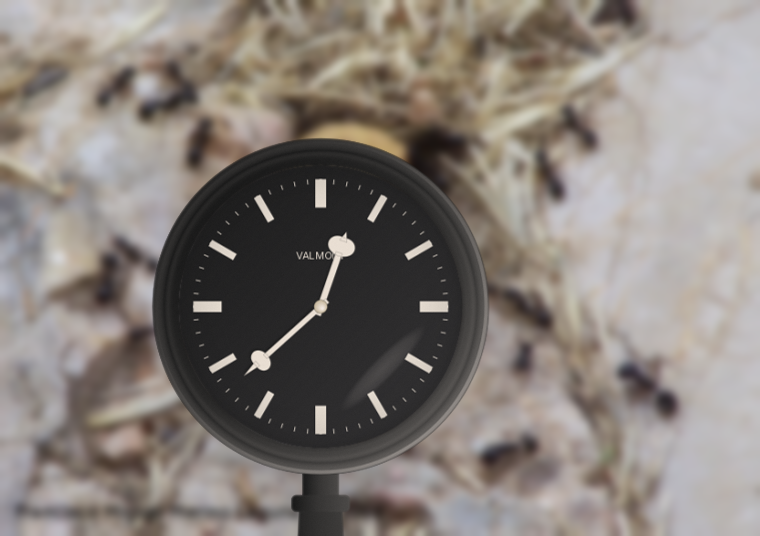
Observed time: 12h38
